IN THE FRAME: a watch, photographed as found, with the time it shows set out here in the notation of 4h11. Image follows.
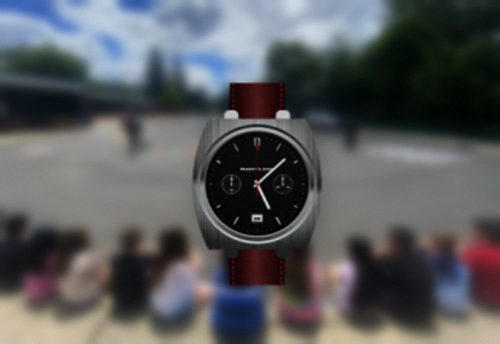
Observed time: 5h08
